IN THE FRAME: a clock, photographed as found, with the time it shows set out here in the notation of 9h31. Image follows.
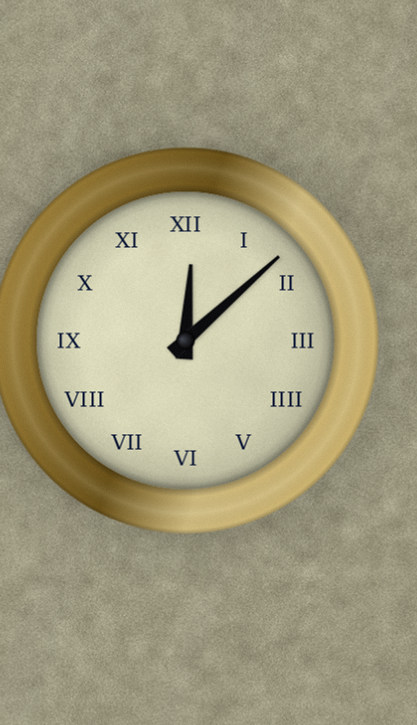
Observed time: 12h08
